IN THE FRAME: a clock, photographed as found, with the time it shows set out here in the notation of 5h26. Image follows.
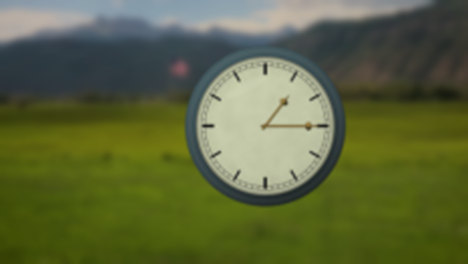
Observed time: 1h15
